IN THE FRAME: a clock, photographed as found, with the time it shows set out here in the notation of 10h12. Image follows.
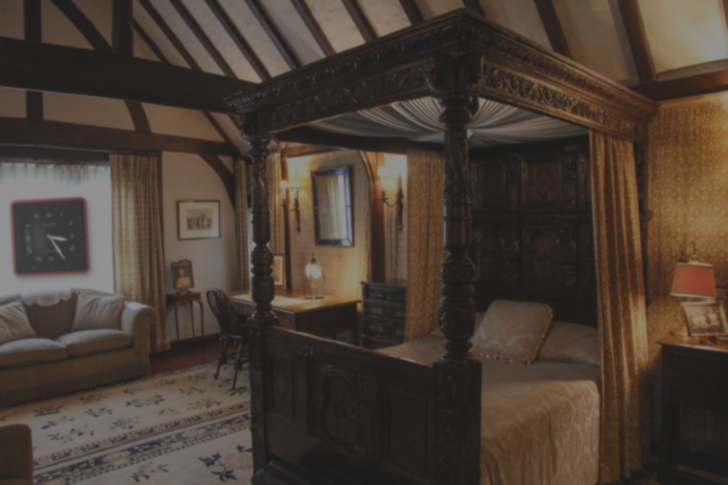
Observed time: 3h25
